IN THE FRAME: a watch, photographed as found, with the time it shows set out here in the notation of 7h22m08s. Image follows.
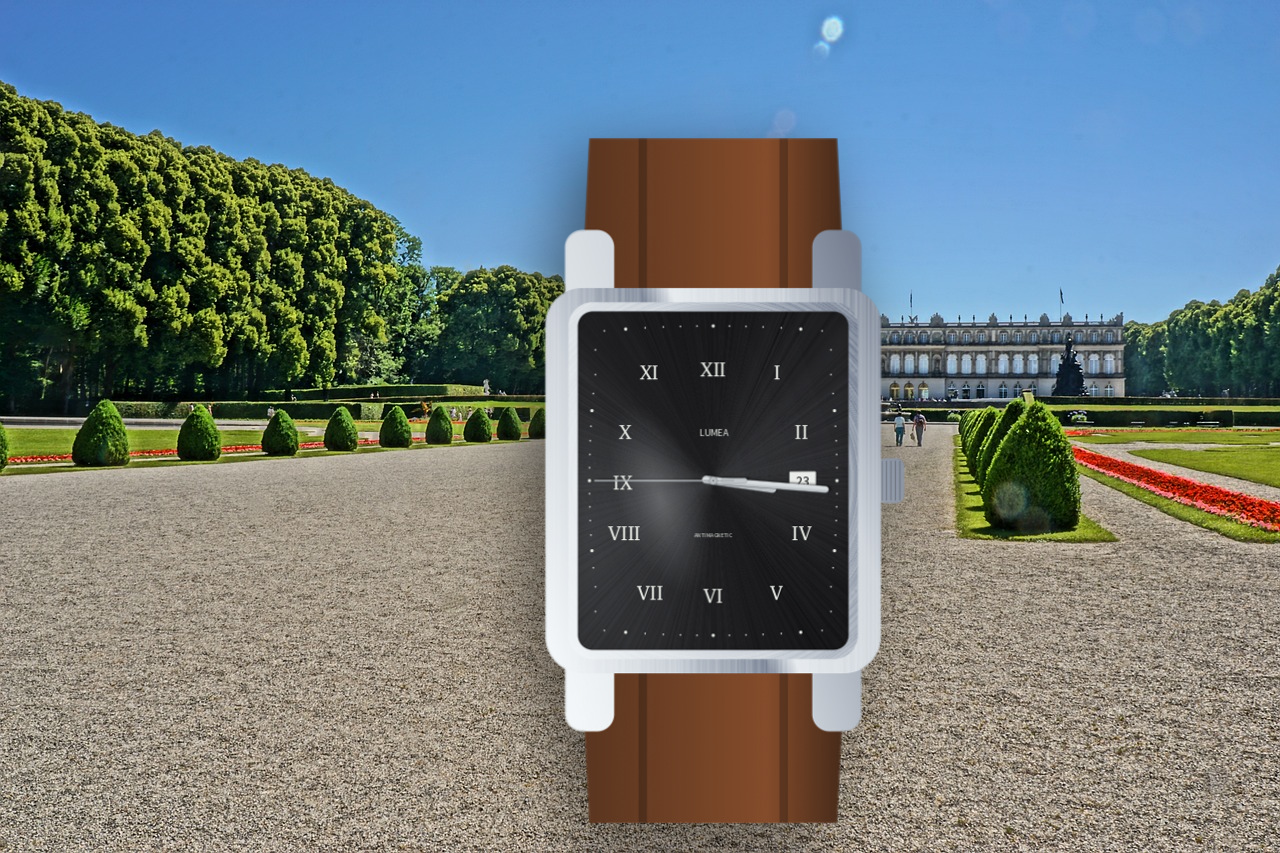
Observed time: 3h15m45s
